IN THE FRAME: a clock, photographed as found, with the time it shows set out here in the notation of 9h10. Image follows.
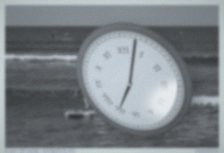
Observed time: 7h03
